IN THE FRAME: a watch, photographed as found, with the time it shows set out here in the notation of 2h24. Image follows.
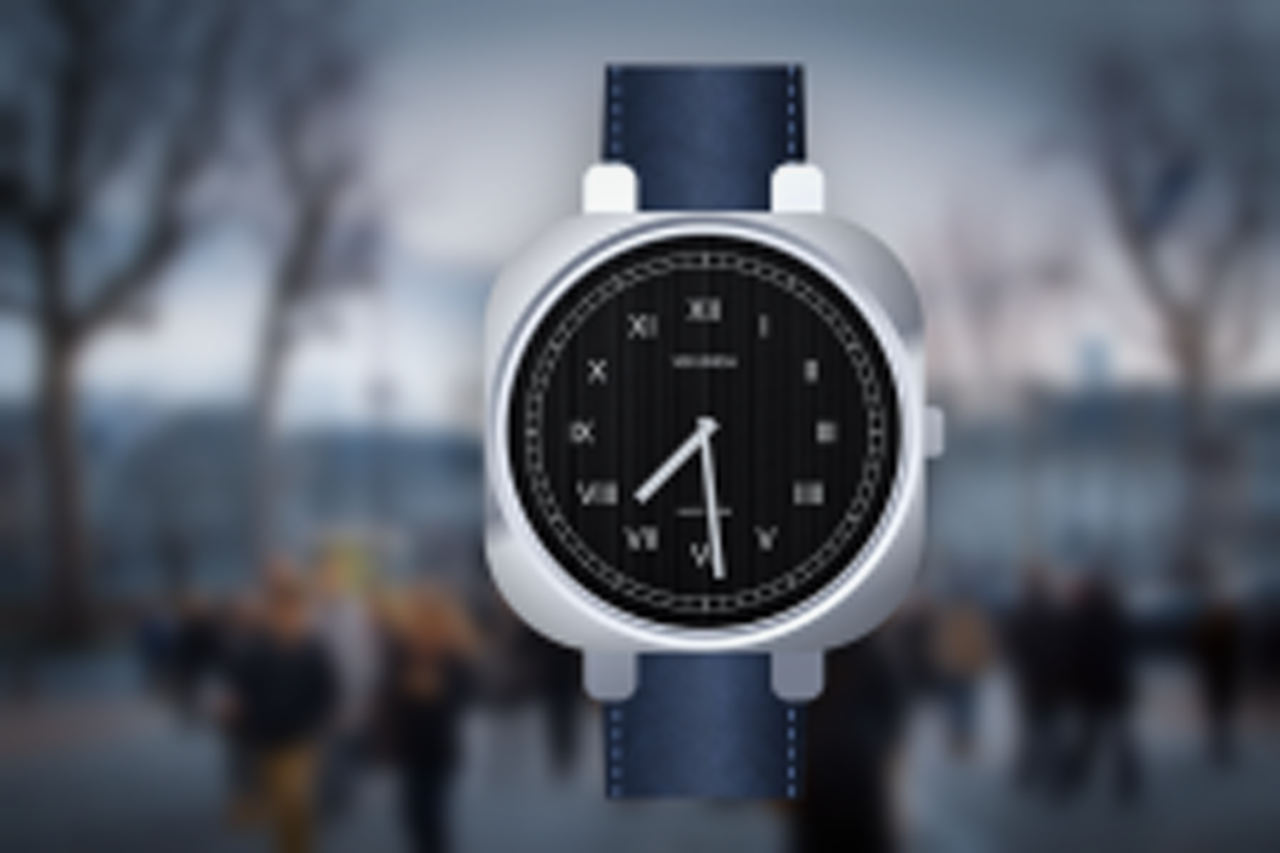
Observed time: 7h29
